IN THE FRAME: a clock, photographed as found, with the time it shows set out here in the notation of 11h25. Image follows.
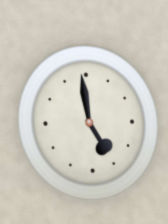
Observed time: 4h59
